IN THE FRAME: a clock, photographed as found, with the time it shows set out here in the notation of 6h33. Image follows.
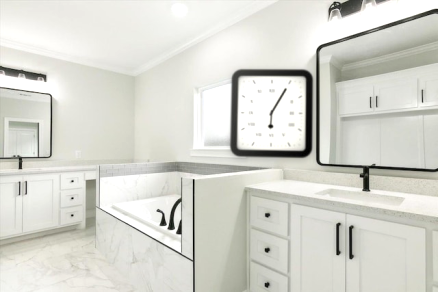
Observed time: 6h05
